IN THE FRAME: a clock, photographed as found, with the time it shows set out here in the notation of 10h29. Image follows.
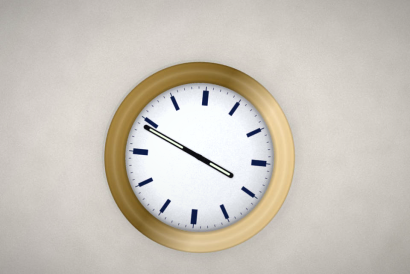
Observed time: 3h49
